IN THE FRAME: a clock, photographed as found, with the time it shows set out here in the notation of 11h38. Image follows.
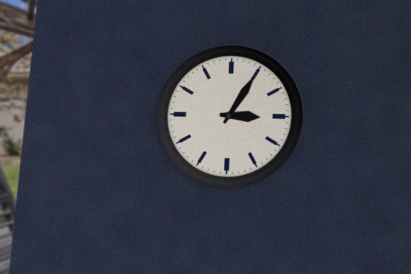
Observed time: 3h05
